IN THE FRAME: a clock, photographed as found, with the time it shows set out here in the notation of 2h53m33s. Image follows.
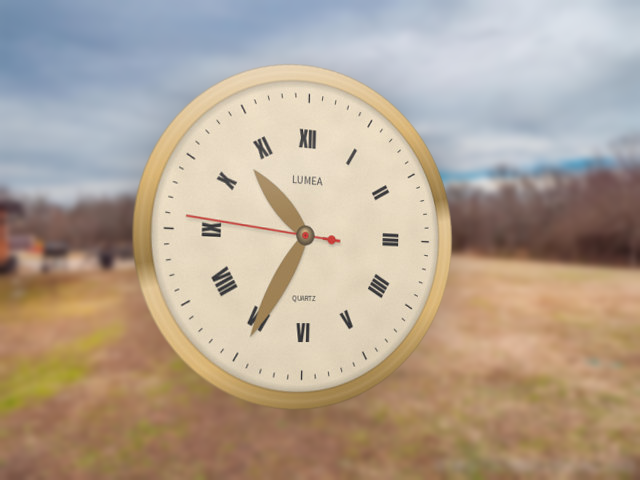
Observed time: 10h34m46s
